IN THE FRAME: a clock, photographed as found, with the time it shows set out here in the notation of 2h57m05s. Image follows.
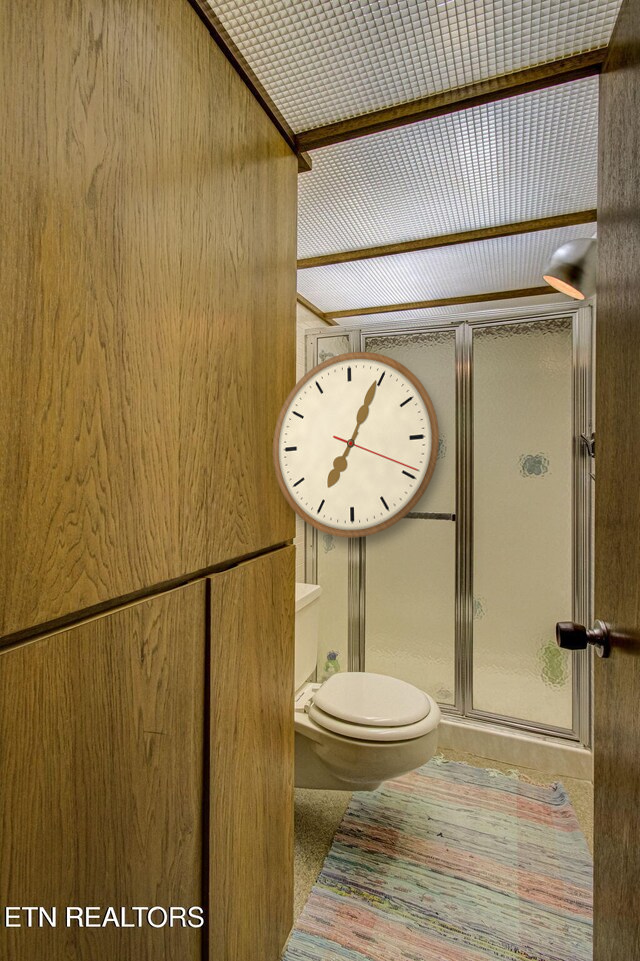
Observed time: 7h04m19s
